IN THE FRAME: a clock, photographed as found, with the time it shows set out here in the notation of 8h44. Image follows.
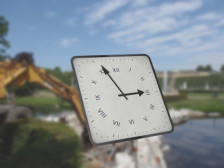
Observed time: 2h56
